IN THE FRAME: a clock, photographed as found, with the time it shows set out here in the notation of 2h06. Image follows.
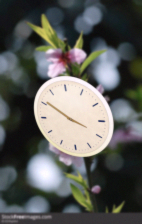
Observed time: 3h51
